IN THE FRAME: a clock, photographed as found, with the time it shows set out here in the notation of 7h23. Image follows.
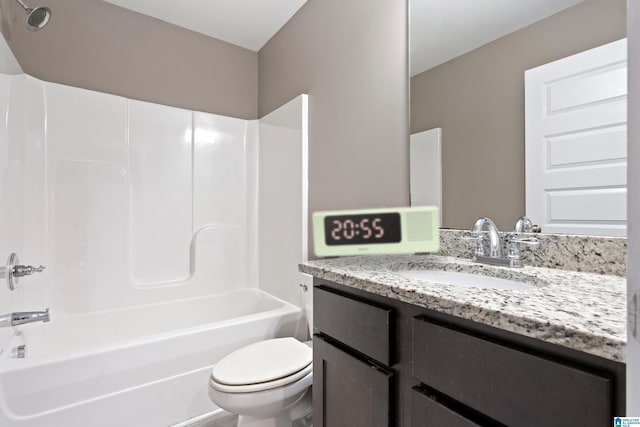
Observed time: 20h55
